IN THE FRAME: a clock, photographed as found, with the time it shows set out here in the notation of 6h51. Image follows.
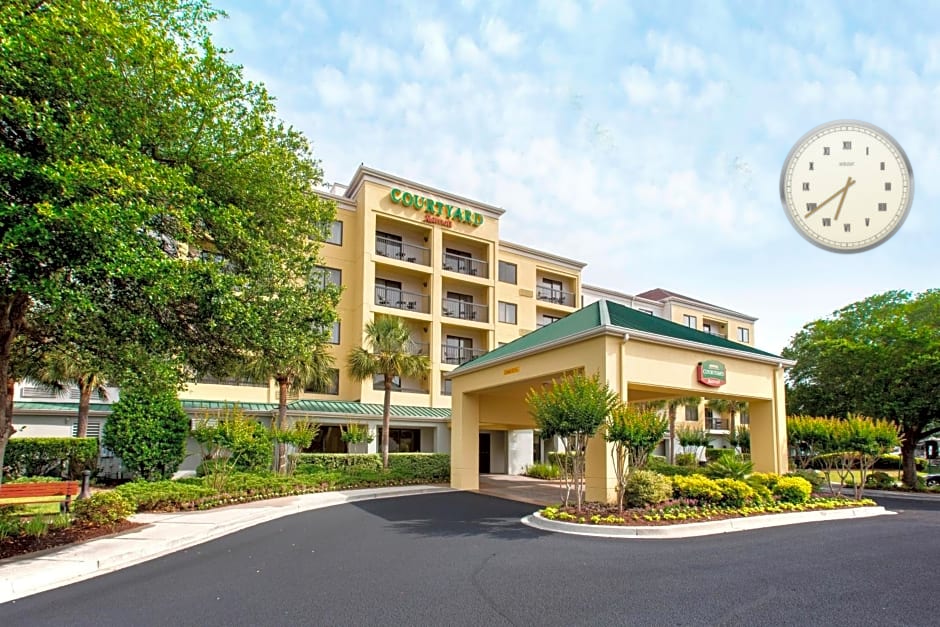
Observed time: 6h39
